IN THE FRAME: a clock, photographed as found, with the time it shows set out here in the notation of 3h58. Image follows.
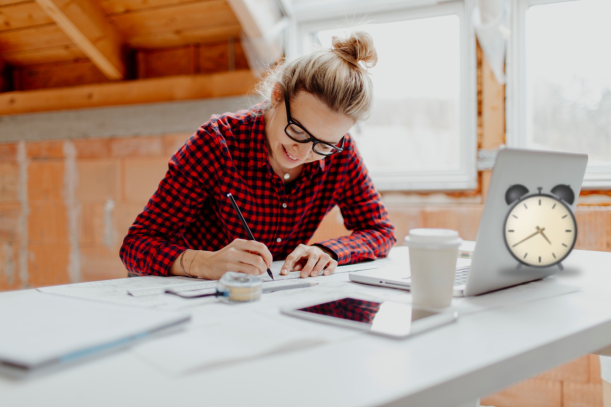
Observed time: 4h40
